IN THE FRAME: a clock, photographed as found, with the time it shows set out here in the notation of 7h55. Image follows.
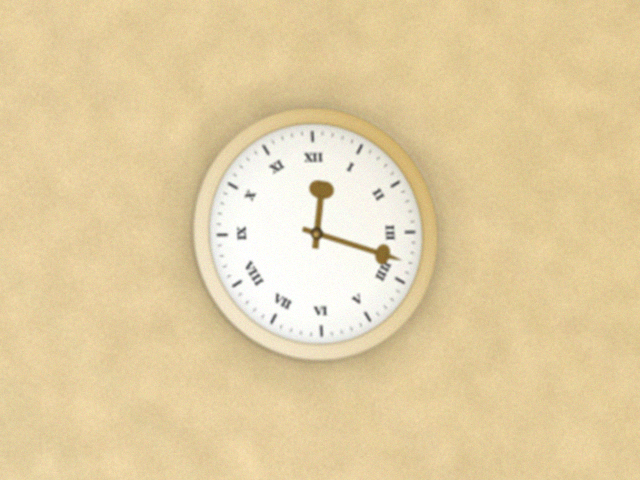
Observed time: 12h18
